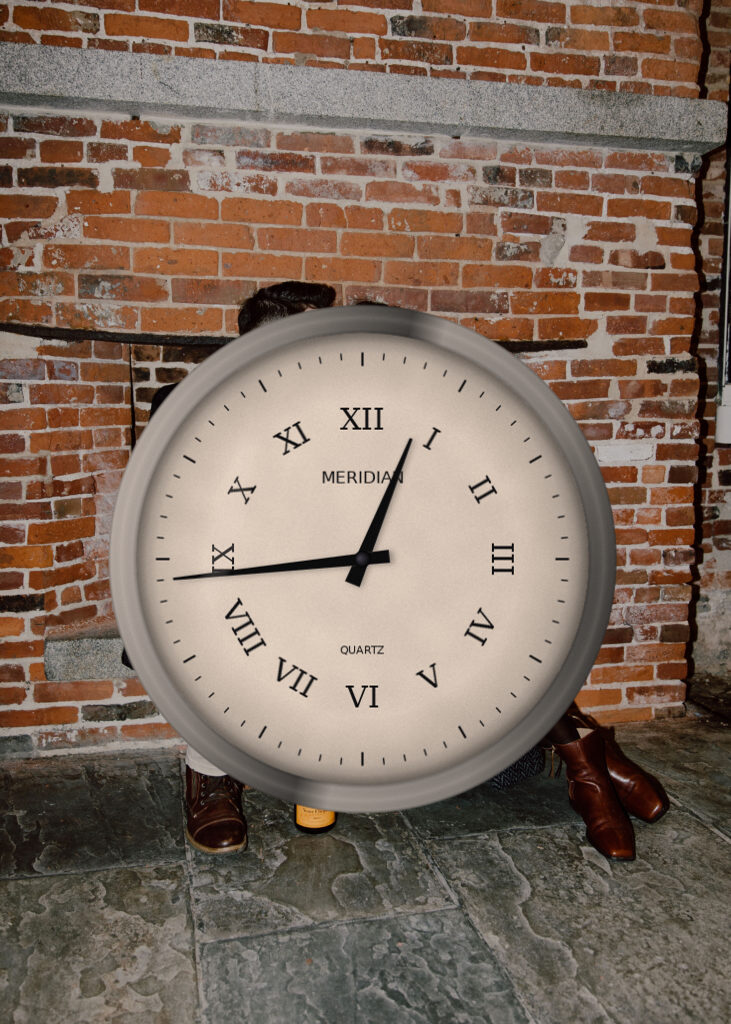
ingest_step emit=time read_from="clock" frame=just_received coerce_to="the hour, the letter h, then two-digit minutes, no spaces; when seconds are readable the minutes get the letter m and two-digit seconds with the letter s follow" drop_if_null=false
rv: 12h44
